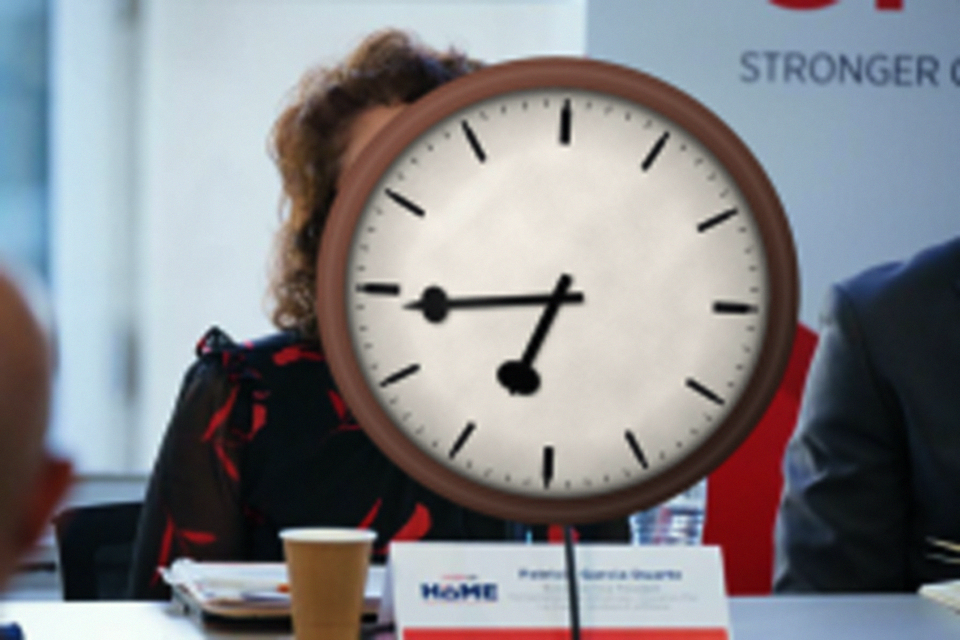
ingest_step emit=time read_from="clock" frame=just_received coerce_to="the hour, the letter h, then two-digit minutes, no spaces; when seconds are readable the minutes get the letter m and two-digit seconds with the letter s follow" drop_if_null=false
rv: 6h44
